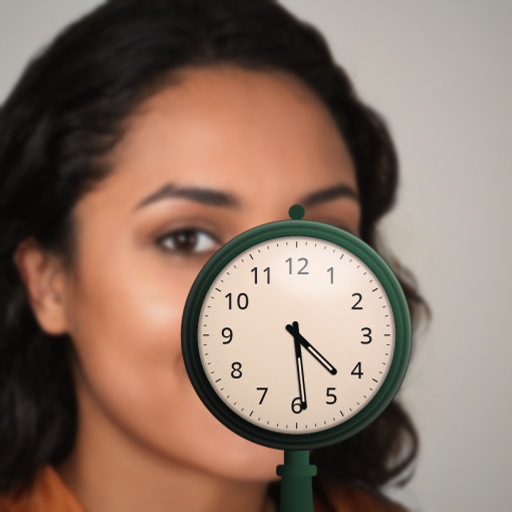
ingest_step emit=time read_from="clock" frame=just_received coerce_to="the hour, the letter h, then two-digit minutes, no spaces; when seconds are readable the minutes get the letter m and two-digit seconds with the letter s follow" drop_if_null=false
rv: 4h29
